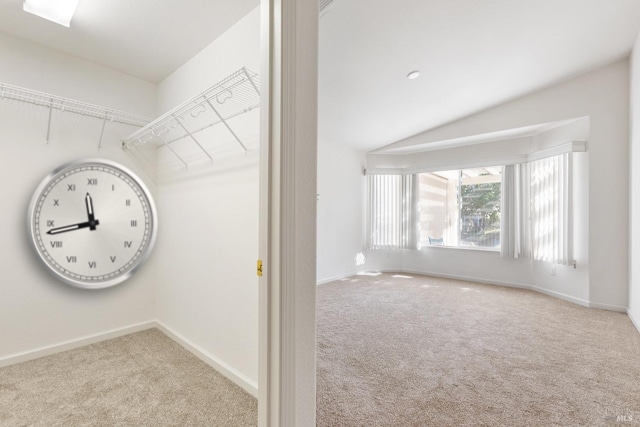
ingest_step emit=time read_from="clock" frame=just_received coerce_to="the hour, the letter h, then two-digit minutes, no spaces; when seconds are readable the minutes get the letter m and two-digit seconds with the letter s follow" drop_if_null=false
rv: 11h43
